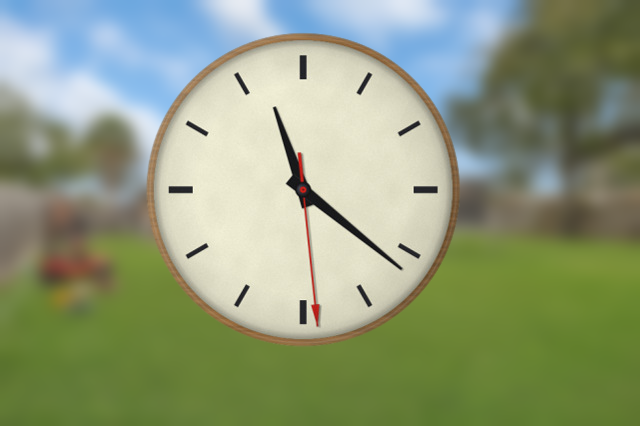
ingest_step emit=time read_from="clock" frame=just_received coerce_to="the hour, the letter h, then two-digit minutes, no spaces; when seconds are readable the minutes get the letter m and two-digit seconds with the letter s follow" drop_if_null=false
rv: 11h21m29s
